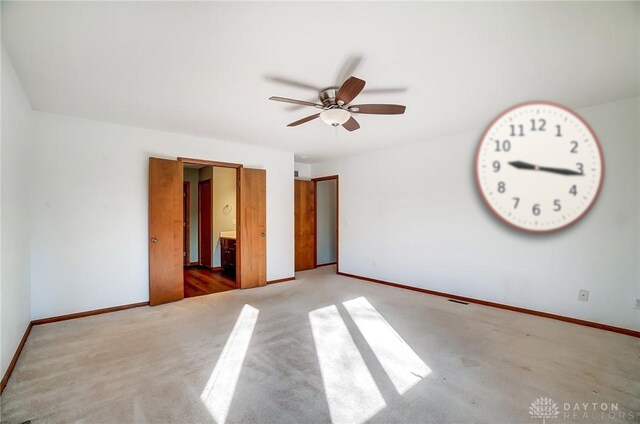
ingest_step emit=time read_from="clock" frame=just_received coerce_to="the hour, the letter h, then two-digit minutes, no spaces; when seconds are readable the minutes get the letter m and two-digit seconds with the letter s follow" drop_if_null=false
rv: 9h16
